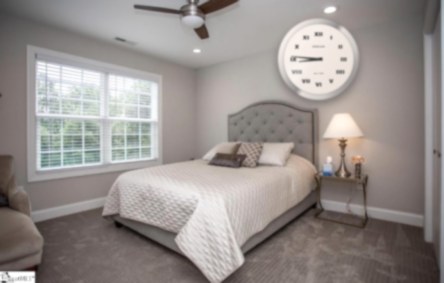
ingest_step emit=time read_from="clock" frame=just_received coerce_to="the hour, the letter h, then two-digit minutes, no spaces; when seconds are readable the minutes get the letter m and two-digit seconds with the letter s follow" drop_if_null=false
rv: 8h46
